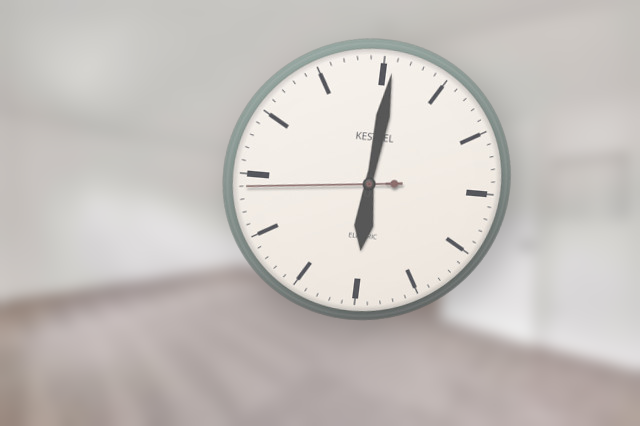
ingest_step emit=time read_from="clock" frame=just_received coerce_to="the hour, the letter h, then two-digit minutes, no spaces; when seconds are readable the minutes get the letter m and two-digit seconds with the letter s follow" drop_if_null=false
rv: 6h00m44s
